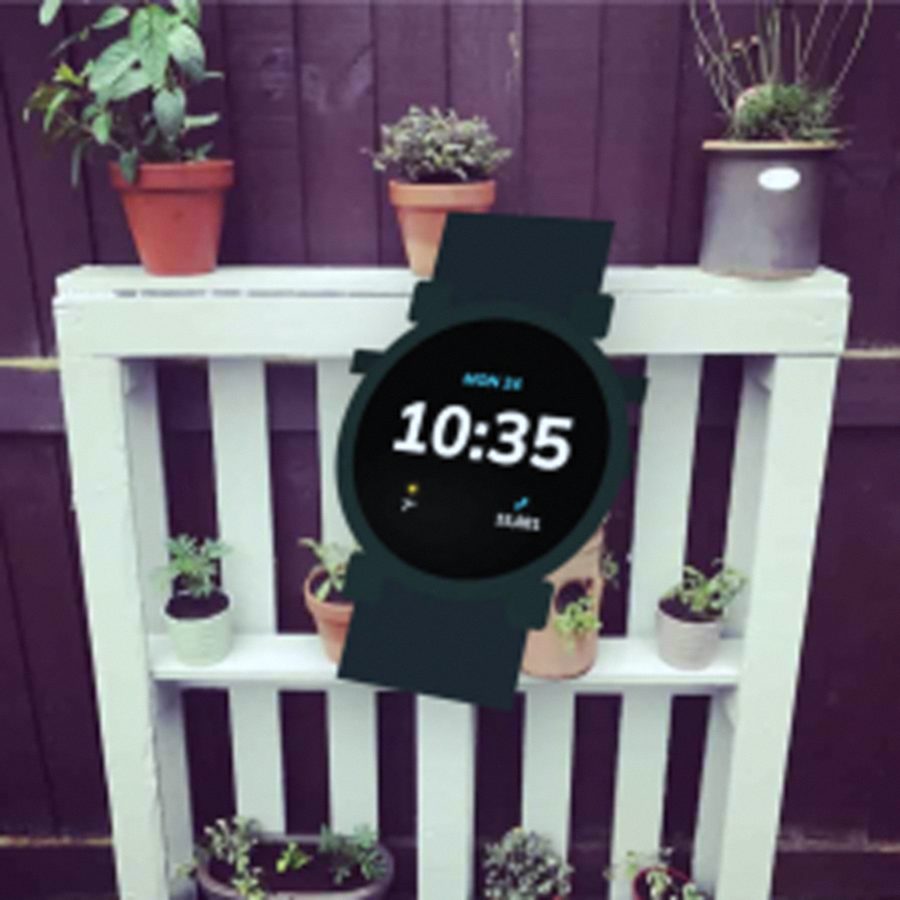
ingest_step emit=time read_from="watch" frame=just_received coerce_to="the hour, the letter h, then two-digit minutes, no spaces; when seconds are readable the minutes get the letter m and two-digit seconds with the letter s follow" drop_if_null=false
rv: 10h35
